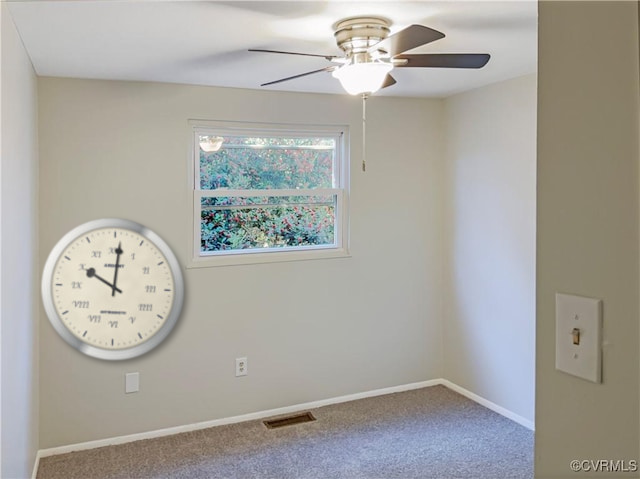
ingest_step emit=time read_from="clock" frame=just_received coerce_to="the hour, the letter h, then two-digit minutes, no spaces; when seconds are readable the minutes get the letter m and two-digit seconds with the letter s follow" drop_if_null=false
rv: 10h01
